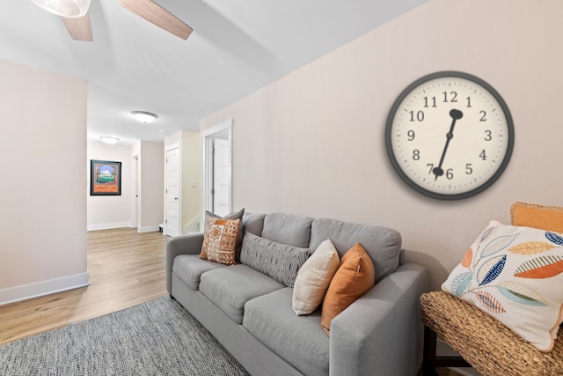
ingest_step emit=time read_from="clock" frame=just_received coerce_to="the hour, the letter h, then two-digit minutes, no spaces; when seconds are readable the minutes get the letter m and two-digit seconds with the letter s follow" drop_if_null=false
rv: 12h33
